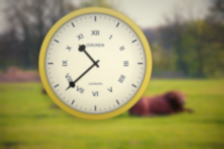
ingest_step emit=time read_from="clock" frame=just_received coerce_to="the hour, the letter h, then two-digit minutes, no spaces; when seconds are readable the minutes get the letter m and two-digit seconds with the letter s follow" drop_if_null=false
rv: 10h38
